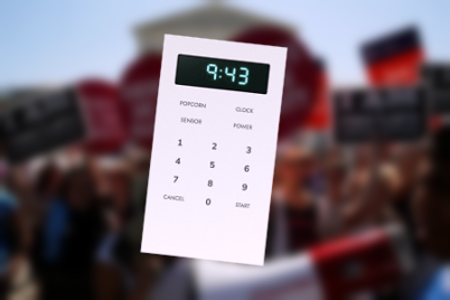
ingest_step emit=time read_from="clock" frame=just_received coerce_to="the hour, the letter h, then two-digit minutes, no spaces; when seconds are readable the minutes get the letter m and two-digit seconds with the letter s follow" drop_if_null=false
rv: 9h43
